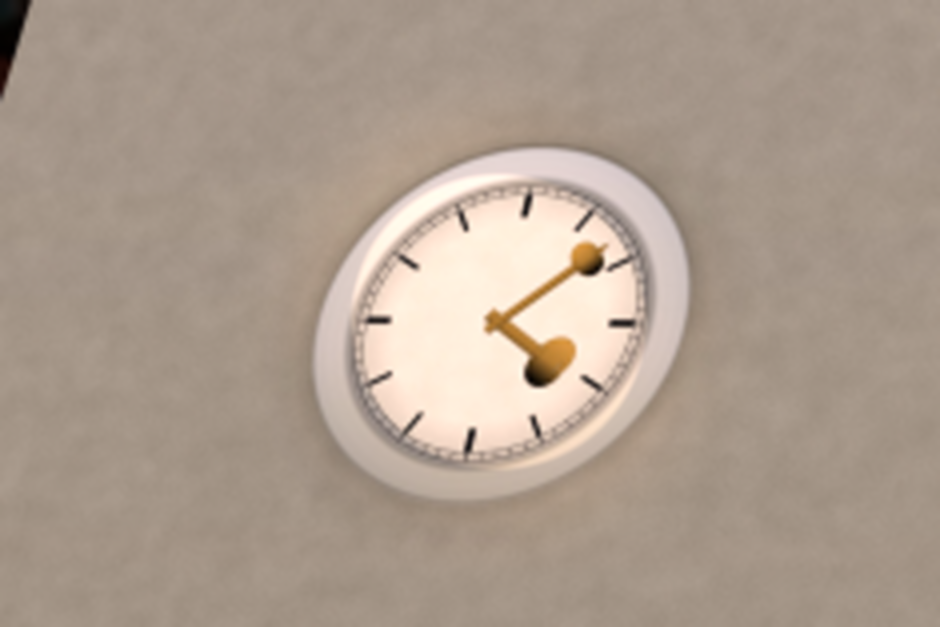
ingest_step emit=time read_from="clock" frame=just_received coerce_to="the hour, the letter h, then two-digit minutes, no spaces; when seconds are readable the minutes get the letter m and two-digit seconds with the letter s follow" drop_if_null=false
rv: 4h08
